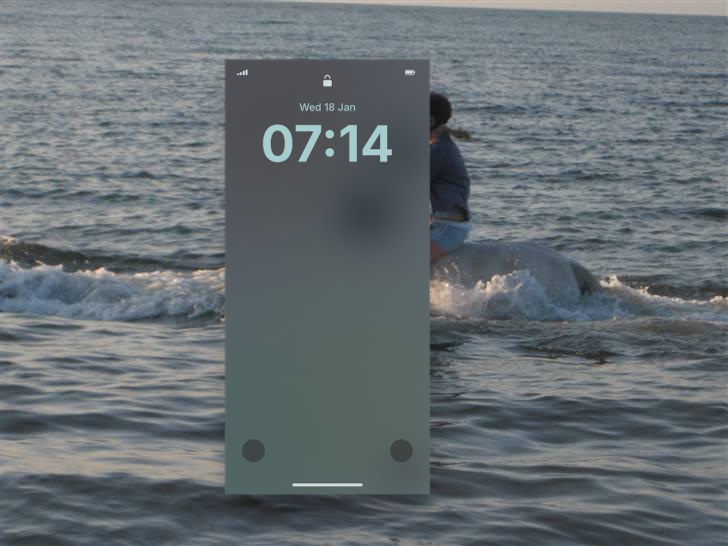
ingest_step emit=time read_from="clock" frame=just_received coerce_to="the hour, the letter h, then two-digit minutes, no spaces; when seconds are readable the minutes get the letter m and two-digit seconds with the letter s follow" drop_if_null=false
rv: 7h14
